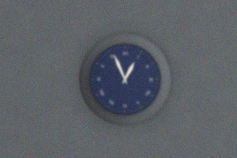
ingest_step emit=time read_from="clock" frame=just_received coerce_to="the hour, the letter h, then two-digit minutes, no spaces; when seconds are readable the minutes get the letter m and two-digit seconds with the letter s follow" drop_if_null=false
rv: 12h56
